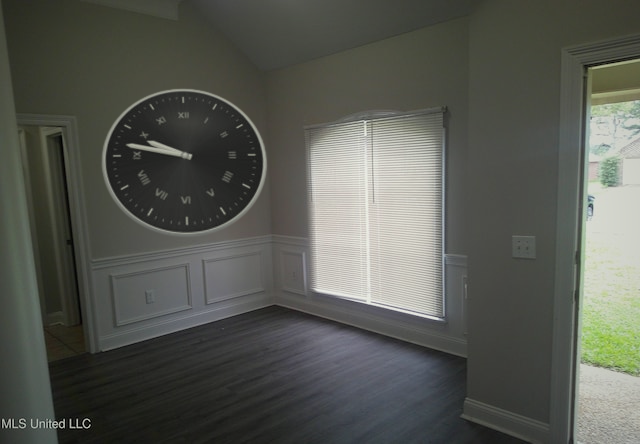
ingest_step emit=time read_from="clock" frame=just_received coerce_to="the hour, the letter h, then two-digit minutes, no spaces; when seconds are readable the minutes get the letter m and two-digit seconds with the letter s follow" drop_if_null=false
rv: 9h47
